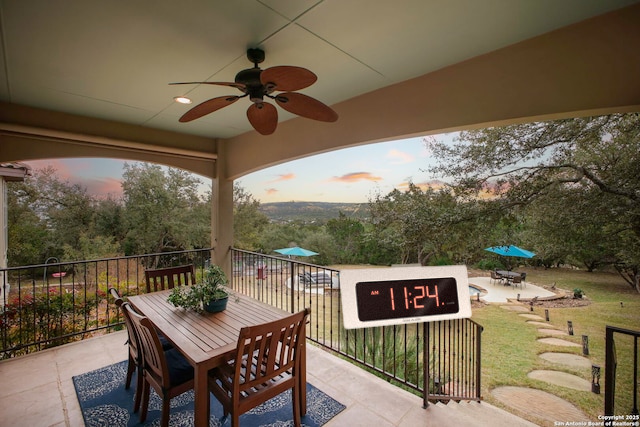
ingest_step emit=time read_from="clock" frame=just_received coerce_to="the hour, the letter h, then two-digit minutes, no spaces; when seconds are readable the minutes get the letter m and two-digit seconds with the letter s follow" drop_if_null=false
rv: 11h24
